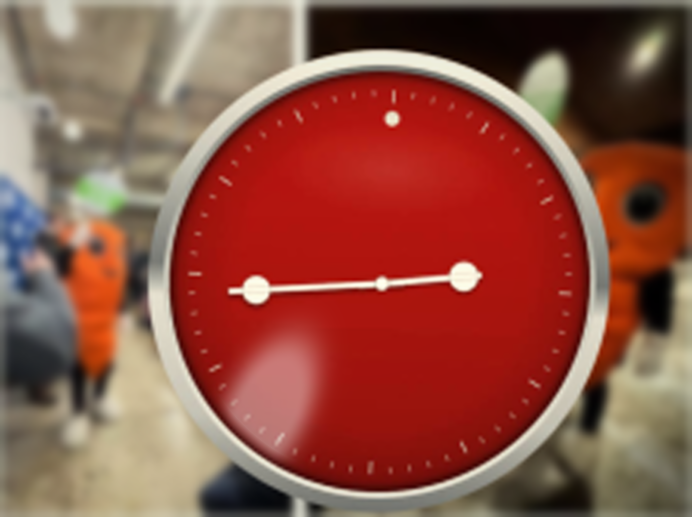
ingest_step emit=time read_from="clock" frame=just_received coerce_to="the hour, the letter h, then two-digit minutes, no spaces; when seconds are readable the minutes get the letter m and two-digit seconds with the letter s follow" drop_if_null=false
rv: 2h44
